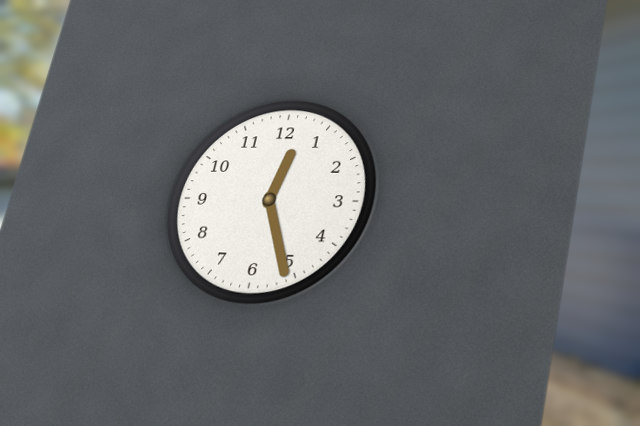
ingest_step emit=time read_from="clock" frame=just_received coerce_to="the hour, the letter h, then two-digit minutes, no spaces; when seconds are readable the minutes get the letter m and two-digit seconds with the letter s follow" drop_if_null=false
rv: 12h26
